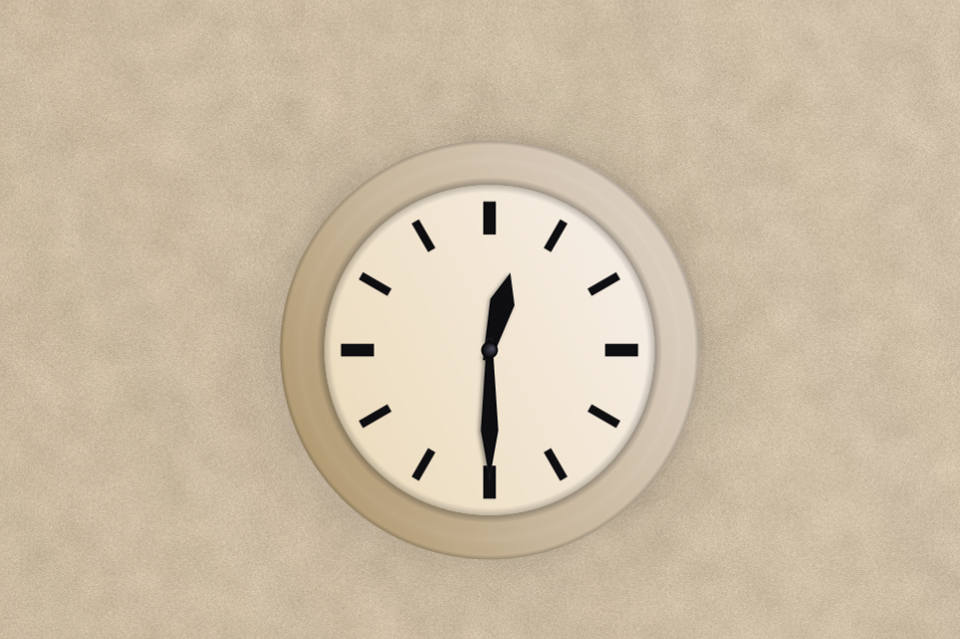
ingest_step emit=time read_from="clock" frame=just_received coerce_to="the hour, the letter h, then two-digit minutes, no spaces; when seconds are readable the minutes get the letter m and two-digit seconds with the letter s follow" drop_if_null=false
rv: 12h30
